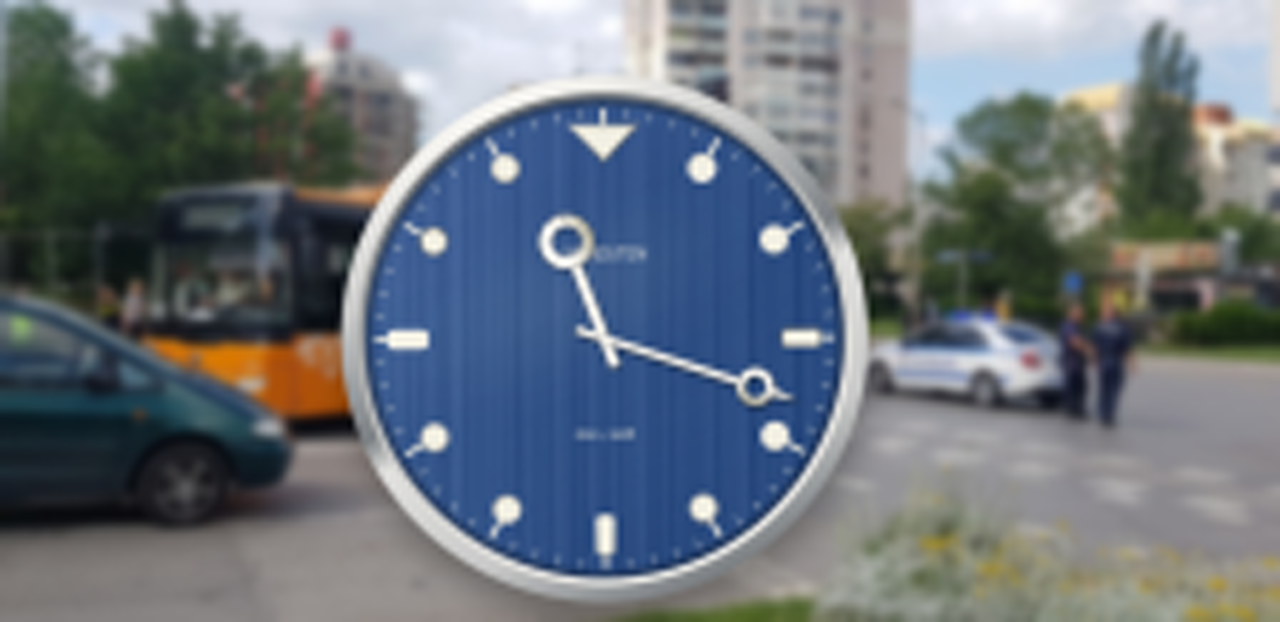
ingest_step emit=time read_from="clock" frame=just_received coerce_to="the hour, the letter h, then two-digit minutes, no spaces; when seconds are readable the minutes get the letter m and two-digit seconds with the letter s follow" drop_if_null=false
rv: 11h18
